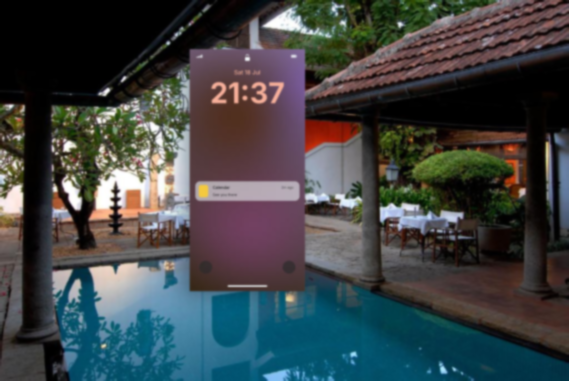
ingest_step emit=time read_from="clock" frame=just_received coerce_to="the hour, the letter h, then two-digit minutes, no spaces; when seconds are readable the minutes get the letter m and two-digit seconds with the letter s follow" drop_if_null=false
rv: 21h37
